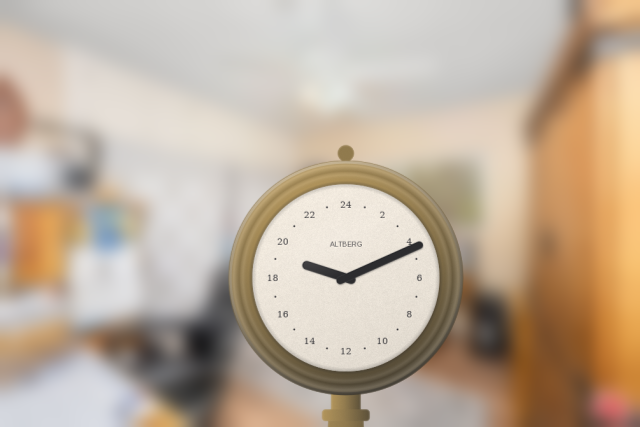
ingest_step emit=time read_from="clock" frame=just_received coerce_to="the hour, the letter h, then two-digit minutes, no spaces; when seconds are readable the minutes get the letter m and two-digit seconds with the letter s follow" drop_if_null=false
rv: 19h11
